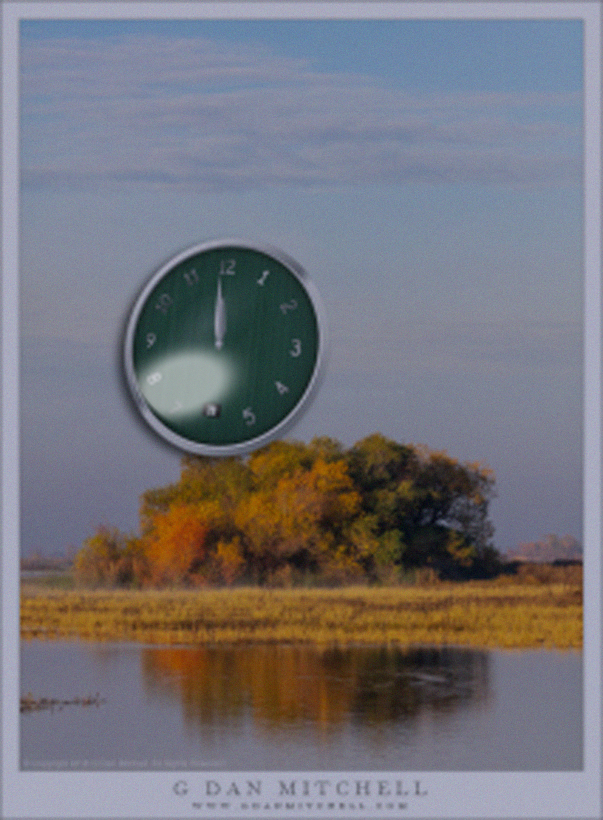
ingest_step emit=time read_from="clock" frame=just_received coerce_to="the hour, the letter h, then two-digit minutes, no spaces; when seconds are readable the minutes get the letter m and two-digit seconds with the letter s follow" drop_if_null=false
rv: 11h59
